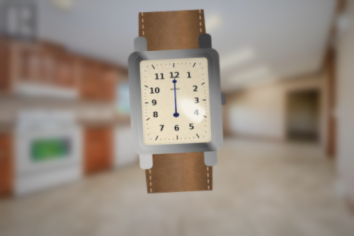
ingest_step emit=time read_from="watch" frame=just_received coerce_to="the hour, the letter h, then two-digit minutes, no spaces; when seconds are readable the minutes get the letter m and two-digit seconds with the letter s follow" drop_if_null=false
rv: 6h00
